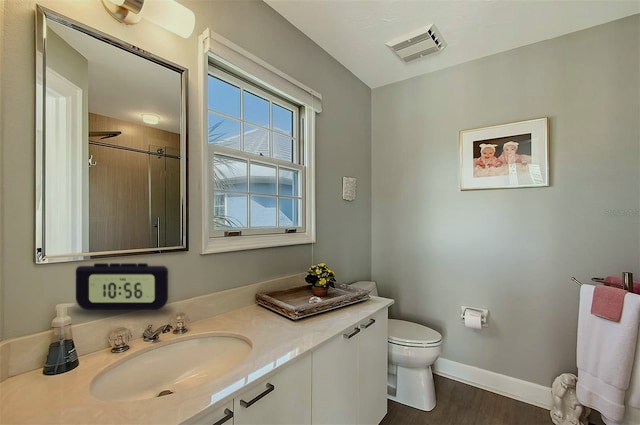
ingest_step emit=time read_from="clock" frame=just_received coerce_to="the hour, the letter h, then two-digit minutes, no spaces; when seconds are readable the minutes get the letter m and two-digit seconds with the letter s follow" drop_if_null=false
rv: 10h56
